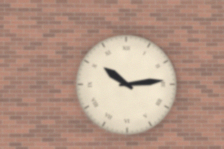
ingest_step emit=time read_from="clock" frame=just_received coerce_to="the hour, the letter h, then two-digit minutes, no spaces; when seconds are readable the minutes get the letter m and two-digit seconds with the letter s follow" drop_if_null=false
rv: 10h14
